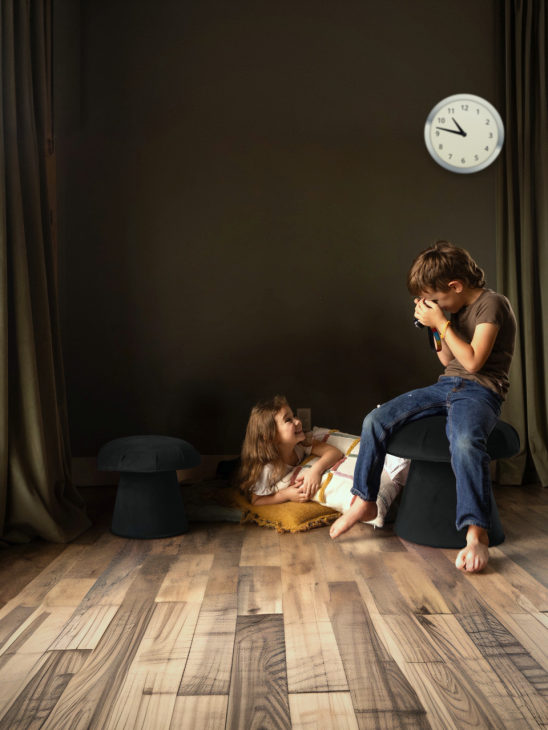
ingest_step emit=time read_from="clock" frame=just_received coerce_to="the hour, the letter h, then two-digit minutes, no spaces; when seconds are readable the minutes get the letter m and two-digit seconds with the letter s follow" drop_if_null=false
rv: 10h47
